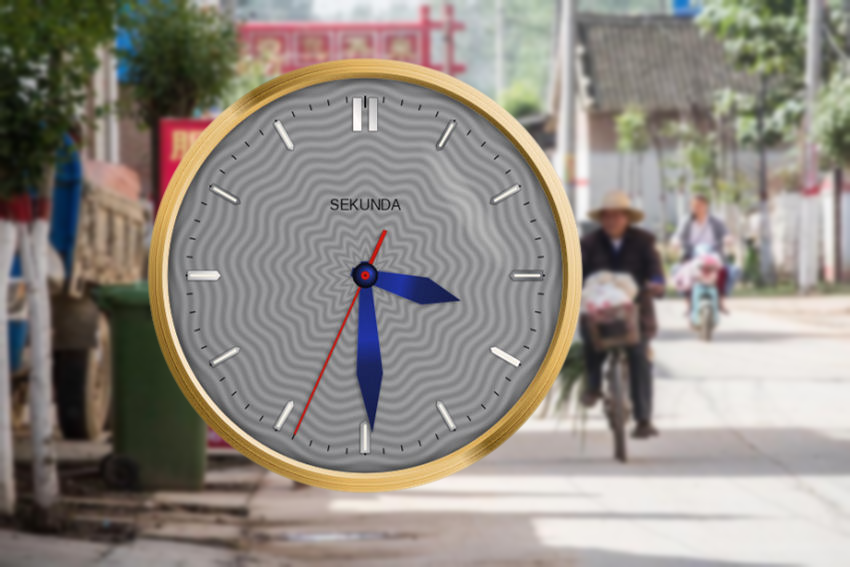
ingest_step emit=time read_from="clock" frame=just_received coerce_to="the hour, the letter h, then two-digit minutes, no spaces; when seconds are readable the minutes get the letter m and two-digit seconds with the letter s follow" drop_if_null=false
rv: 3h29m34s
